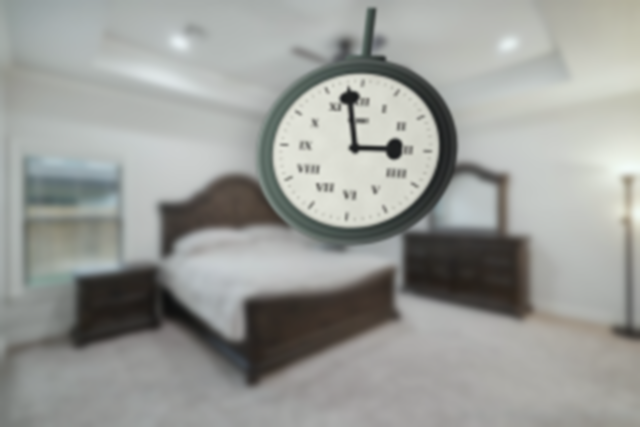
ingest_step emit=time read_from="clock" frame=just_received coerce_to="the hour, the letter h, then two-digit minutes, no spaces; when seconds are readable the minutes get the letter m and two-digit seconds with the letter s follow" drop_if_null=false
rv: 2h58
